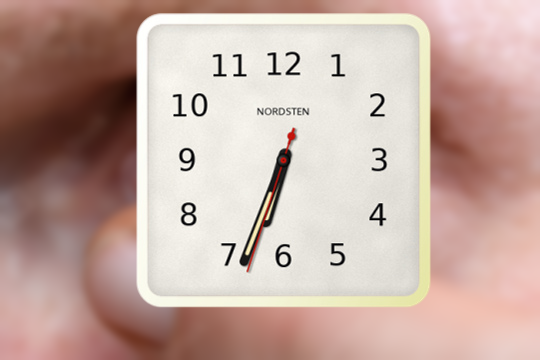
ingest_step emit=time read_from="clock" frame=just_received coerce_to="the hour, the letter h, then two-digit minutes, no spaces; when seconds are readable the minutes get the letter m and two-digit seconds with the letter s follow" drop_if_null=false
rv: 6h33m33s
